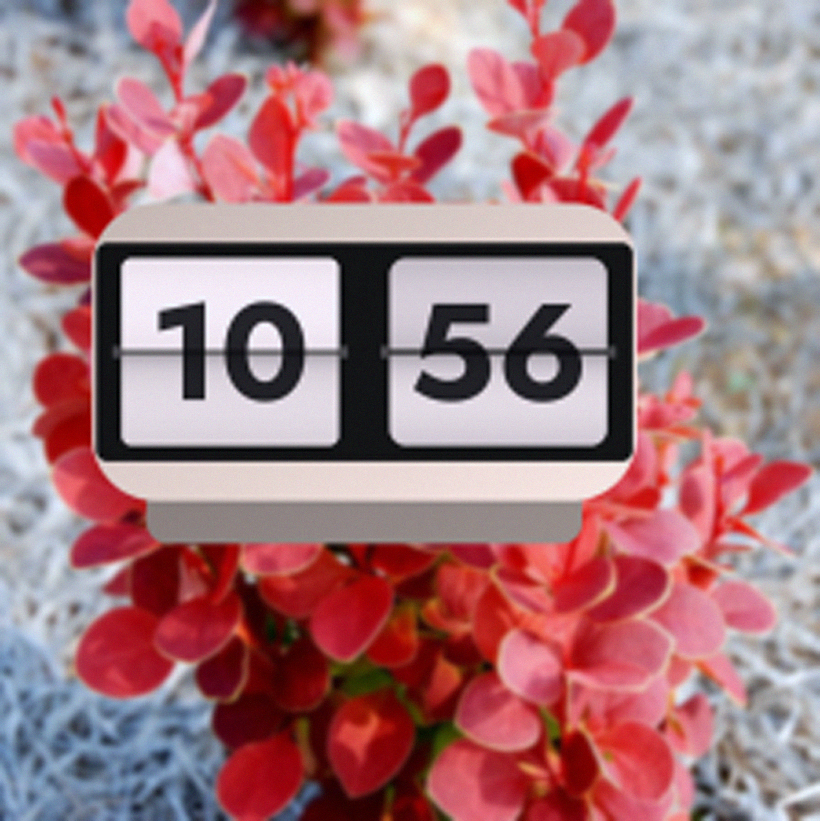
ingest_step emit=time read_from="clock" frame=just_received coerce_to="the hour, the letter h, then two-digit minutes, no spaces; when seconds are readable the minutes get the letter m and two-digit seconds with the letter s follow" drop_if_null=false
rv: 10h56
